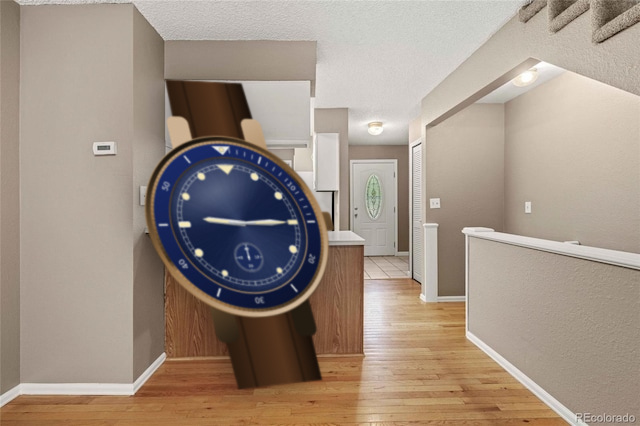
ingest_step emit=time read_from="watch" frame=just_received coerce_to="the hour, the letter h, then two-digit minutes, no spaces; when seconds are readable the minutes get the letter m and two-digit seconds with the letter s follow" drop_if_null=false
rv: 9h15
